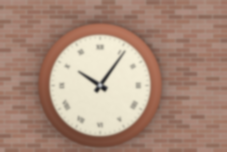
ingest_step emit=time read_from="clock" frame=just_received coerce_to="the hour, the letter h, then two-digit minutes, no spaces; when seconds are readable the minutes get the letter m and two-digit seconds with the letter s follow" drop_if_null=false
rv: 10h06
